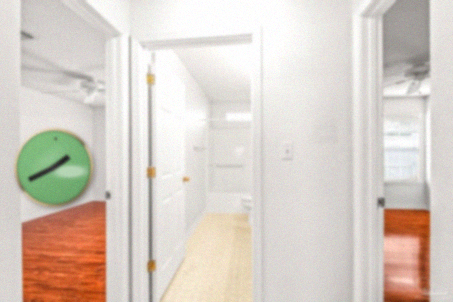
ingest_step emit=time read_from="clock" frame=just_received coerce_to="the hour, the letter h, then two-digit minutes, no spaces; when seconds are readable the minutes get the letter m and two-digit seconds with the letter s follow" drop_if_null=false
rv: 1h40
